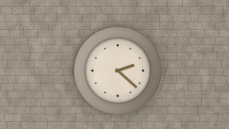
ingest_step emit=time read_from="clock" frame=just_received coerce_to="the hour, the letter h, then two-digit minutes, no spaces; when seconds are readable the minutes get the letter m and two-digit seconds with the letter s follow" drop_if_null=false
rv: 2h22
